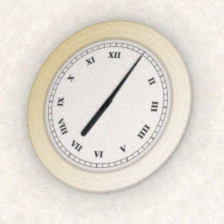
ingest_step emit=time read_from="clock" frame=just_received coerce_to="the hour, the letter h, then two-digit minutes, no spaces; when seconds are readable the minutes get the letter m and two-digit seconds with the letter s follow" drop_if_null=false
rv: 7h05
